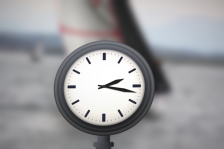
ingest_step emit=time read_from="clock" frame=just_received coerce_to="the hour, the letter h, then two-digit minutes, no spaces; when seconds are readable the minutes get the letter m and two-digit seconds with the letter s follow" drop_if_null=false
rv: 2h17
